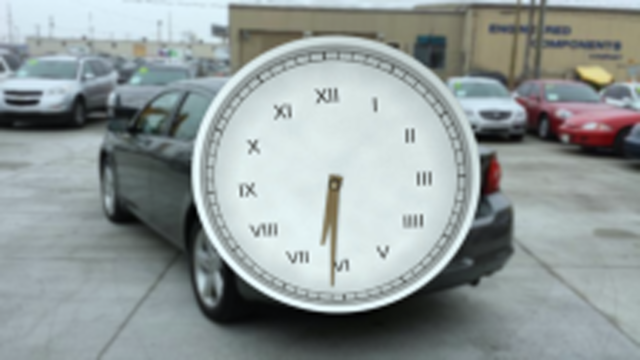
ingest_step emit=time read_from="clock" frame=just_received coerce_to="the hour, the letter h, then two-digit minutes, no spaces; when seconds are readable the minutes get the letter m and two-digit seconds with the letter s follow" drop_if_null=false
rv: 6h31
